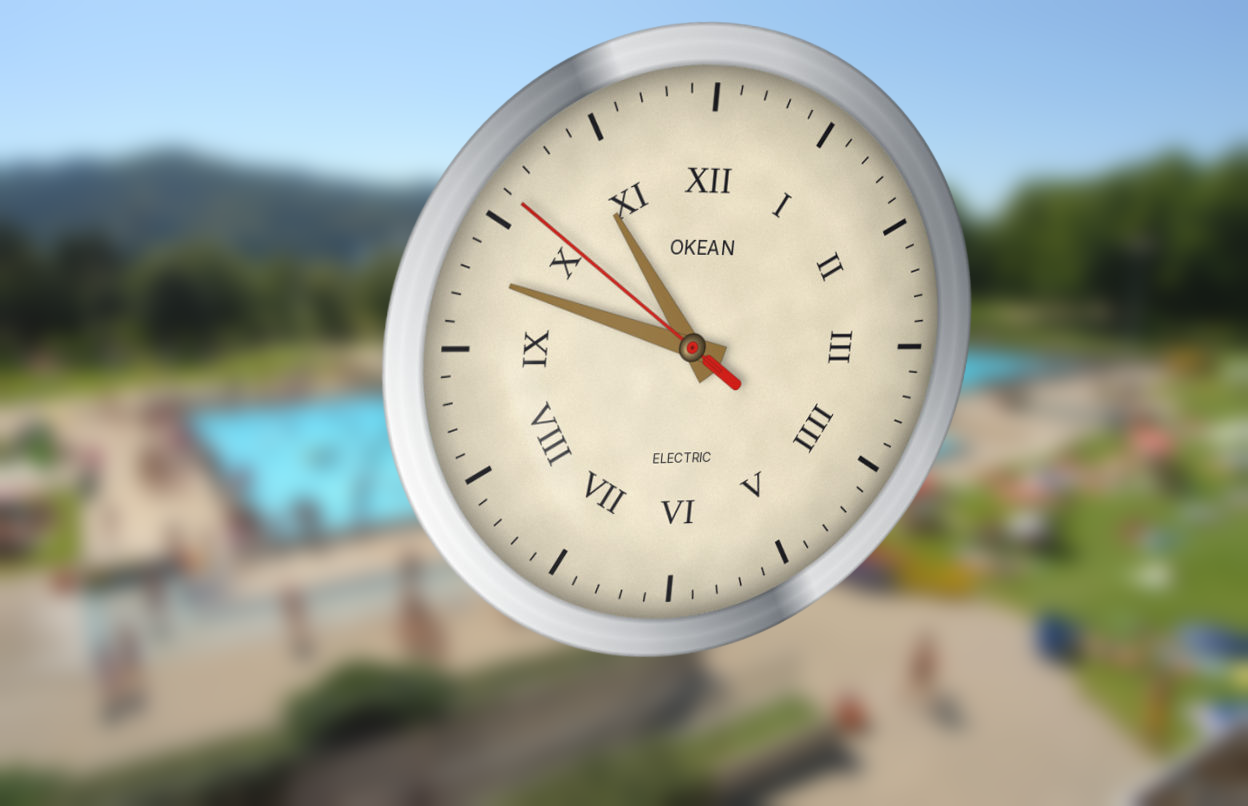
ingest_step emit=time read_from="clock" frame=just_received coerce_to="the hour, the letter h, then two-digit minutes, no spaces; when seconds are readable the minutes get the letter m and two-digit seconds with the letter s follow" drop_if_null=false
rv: 10h47m51s
